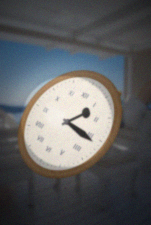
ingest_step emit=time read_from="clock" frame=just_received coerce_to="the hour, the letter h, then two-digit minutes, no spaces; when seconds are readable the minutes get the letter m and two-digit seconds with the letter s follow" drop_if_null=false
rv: 1h16
